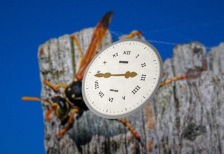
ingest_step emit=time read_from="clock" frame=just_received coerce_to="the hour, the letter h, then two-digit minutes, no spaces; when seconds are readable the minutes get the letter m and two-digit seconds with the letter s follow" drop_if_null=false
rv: 2h44
